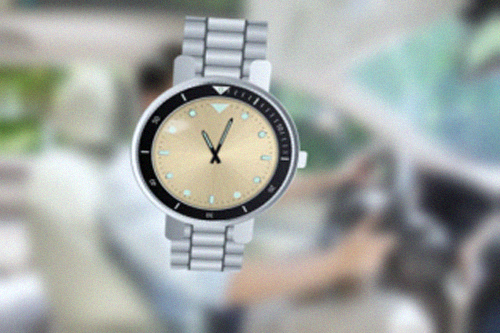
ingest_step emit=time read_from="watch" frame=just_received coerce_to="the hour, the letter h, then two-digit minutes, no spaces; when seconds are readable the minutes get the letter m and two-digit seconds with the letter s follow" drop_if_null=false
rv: 11h03
